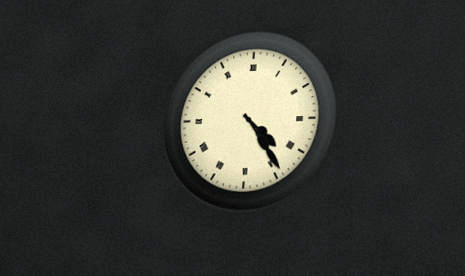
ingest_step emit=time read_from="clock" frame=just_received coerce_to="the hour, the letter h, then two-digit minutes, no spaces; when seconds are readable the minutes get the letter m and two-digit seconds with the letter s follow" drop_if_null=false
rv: 4h24
